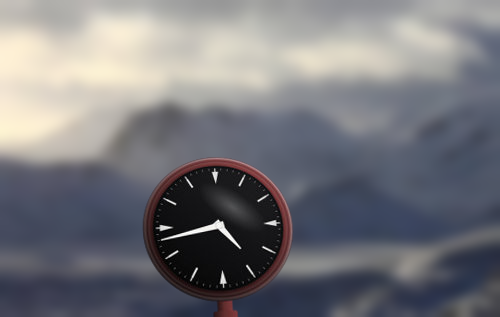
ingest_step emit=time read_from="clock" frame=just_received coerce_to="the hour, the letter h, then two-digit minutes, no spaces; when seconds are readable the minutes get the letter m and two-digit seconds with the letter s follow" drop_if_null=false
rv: 4h43
